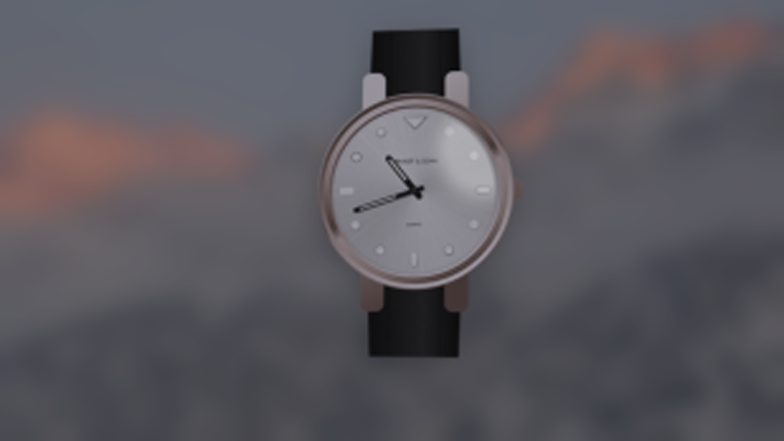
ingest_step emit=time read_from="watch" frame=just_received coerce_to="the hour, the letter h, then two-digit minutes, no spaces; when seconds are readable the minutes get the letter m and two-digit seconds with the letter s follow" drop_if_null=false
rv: 10h42
